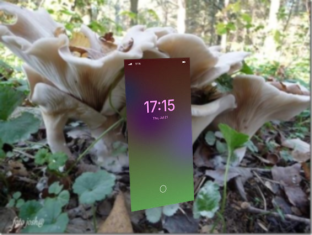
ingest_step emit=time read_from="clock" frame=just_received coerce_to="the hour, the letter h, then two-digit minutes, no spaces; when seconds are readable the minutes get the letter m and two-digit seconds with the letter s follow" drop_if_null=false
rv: 17h15
